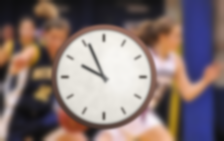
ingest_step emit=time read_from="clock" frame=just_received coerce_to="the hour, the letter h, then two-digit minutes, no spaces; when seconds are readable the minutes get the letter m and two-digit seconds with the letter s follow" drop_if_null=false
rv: 9h56
